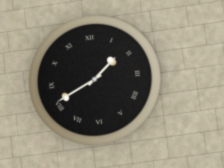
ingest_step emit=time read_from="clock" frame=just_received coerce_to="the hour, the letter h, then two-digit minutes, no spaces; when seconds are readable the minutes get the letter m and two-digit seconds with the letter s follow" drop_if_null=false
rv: 1h41
